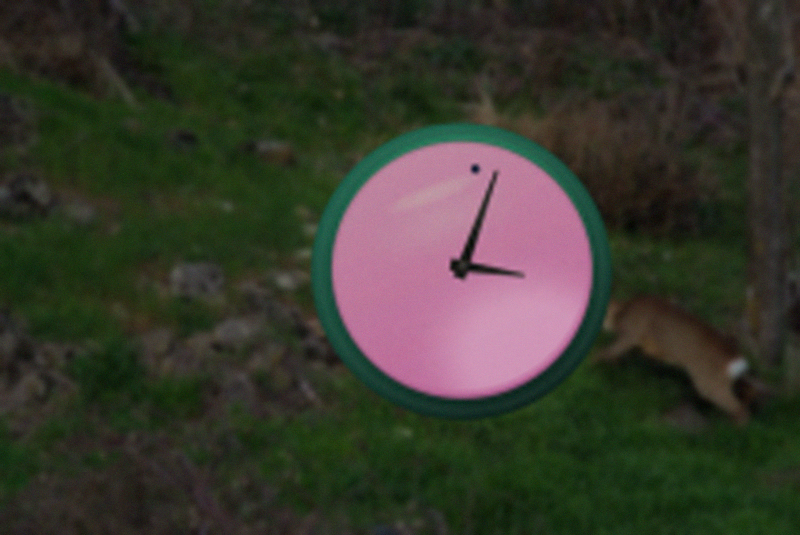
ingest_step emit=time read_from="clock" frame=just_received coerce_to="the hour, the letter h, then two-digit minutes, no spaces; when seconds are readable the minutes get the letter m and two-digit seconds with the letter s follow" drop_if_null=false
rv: 3h02
